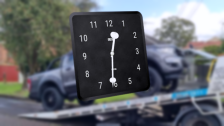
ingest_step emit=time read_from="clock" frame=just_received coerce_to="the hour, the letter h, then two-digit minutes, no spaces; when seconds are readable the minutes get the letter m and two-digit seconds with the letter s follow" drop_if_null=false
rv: 12h31
